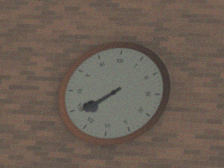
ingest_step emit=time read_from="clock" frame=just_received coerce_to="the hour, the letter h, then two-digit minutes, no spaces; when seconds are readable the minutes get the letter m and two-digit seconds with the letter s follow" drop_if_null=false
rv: 7h39
